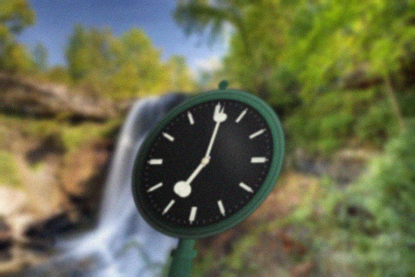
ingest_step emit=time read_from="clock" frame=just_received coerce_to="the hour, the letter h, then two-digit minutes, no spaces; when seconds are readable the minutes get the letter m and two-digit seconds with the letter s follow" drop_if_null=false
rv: 7h01
